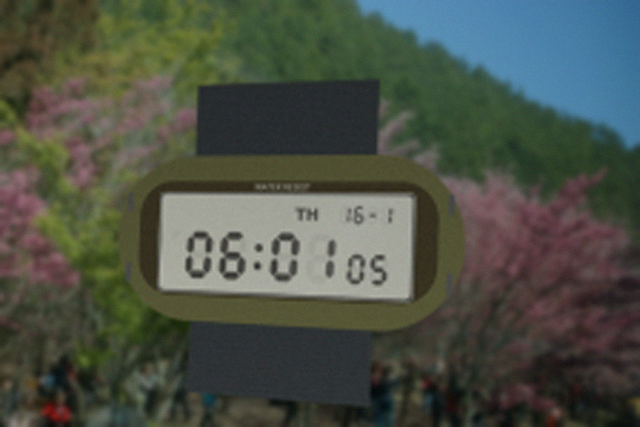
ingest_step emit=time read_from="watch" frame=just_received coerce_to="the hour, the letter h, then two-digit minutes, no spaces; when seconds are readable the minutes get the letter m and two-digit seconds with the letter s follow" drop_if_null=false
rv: 6h01m05s
